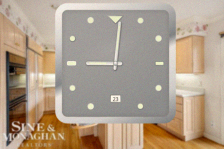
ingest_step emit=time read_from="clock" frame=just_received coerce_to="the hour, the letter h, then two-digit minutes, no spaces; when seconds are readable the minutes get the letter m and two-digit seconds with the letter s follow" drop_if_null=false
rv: 9h01
